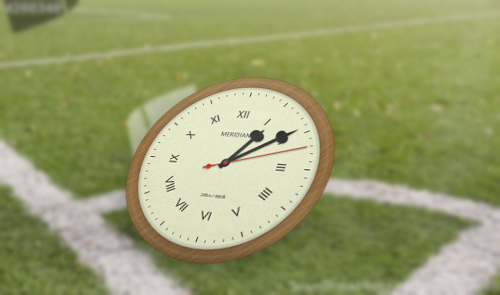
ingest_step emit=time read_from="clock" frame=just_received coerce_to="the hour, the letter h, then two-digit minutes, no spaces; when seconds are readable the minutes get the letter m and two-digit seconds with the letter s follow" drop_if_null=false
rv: 1h09m12s
